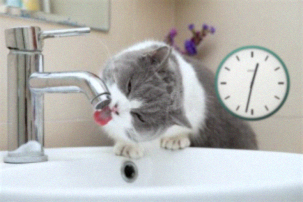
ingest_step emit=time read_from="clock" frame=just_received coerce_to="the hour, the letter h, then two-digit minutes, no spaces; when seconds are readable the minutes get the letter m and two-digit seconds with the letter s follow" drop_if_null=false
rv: 12h32
